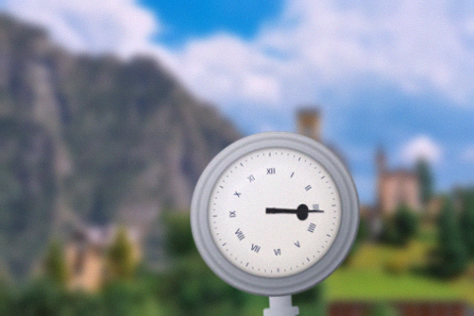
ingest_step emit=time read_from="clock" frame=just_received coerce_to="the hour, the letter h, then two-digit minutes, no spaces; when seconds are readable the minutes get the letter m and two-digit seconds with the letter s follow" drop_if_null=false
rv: 3h16
